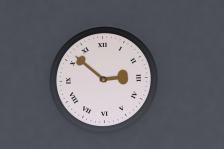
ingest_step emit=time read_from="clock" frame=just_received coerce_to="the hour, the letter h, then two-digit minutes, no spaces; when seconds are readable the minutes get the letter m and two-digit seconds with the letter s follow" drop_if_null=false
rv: 2h52
